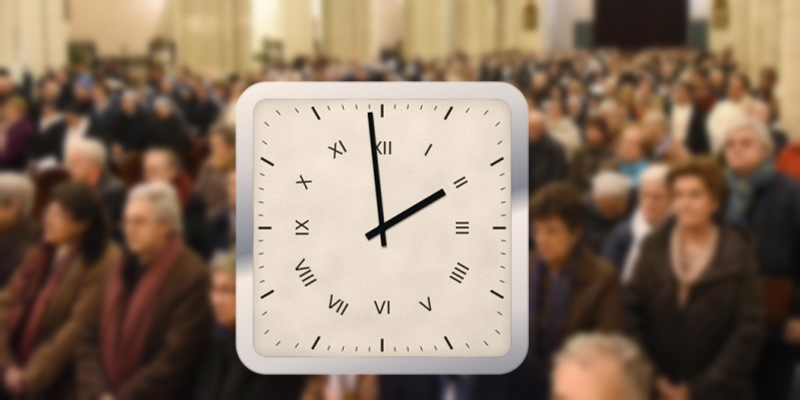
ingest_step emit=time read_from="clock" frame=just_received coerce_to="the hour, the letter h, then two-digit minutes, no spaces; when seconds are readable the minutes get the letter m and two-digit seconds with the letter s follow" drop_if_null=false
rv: 1h59
